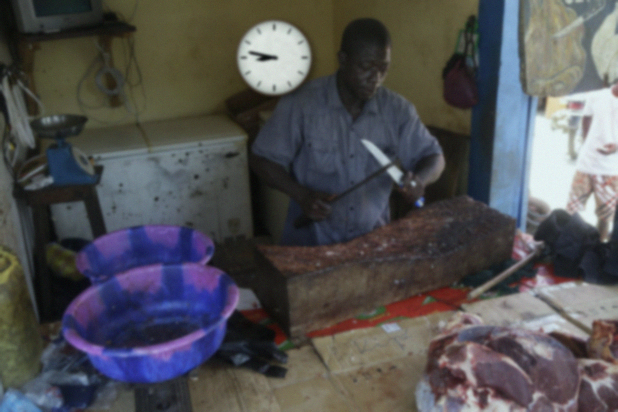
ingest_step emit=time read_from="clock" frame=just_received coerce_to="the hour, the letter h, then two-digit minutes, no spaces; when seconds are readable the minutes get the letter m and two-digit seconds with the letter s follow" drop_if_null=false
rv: 8h47
